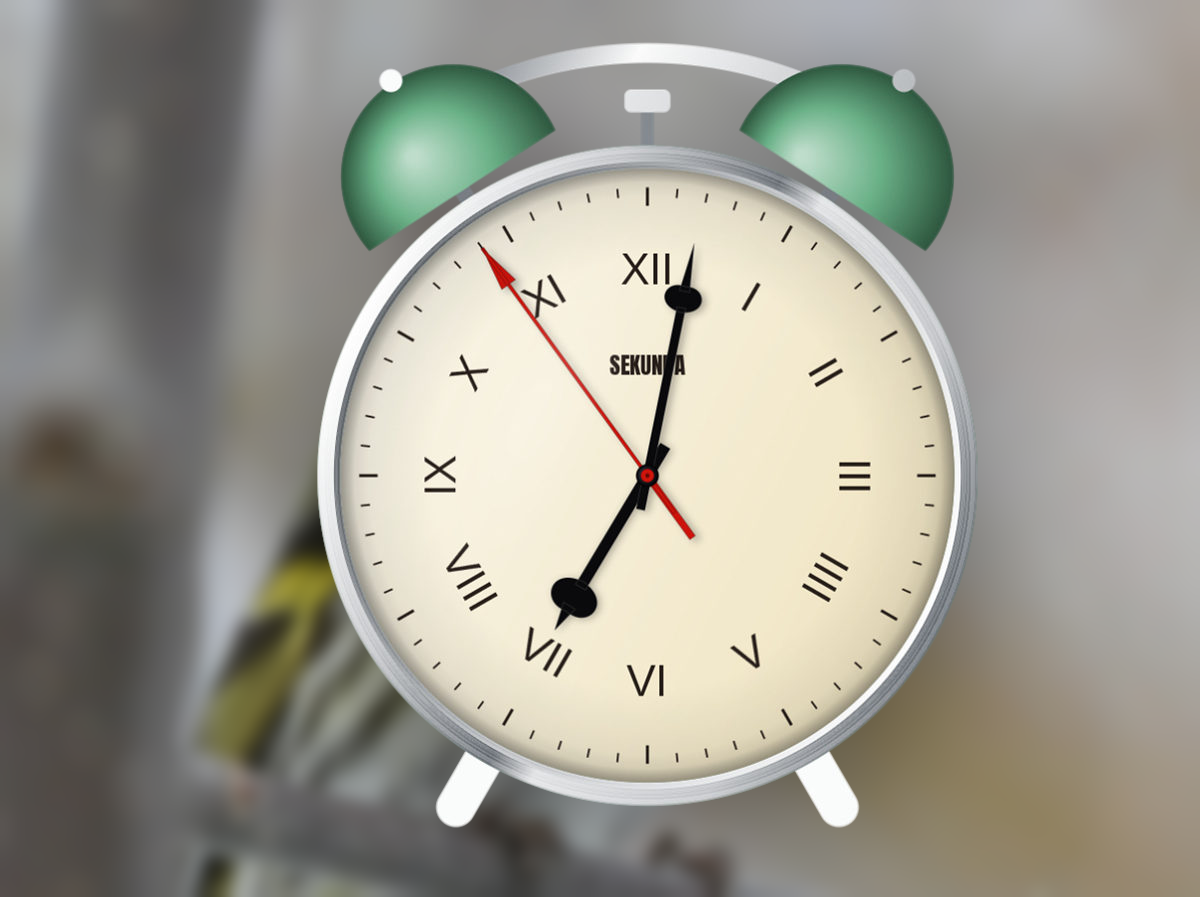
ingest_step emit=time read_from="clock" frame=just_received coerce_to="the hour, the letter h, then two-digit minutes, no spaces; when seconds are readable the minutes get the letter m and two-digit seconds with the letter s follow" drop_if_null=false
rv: 7h01m54s
